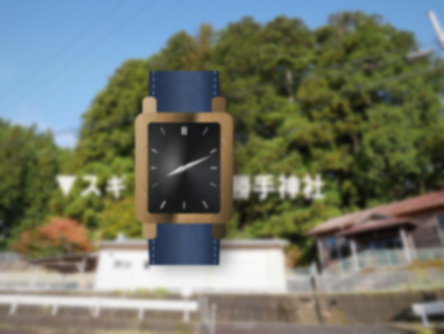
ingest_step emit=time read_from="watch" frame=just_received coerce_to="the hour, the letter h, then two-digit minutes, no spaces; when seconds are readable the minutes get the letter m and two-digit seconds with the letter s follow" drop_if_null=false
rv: 8h11
